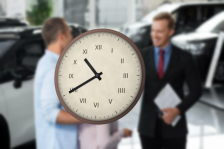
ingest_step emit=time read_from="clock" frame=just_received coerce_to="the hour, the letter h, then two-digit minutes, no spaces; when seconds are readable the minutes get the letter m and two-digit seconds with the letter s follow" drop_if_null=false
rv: 10h40
